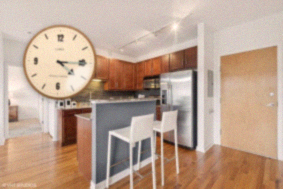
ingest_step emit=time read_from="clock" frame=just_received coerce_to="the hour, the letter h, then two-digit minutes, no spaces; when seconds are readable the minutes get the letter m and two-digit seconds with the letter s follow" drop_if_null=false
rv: 4h15
